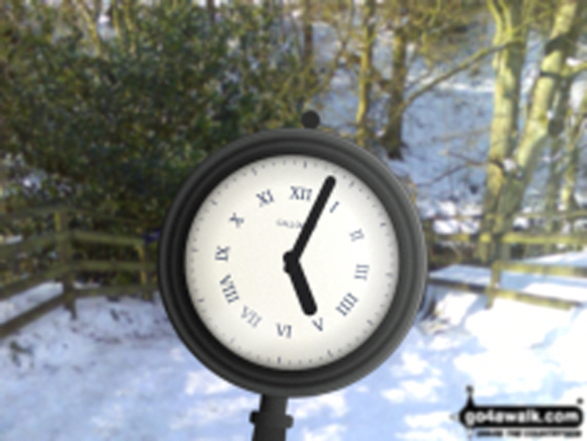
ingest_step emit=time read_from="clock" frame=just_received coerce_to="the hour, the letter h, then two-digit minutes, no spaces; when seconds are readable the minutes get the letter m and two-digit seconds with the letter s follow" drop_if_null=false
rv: 5h03
